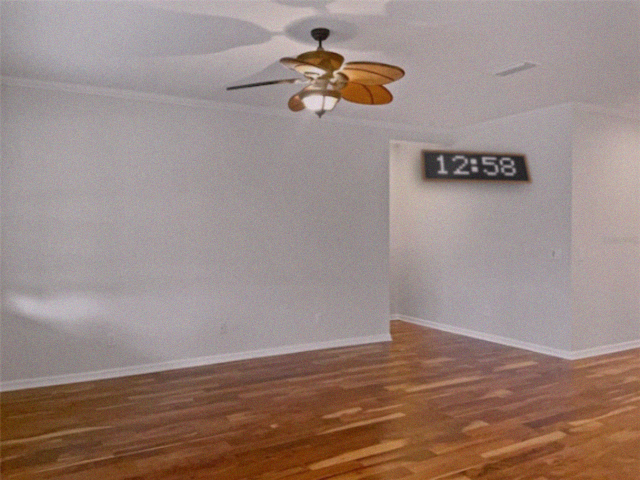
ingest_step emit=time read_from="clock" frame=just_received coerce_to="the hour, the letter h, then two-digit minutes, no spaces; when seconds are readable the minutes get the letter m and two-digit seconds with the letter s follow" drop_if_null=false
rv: 12h58
